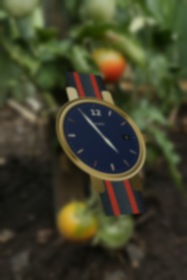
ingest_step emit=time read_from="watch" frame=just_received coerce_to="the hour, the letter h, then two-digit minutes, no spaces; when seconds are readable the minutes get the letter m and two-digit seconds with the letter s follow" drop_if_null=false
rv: 4h55
